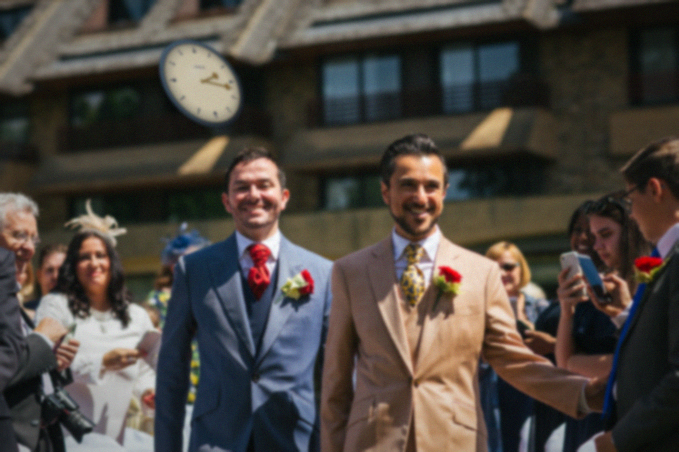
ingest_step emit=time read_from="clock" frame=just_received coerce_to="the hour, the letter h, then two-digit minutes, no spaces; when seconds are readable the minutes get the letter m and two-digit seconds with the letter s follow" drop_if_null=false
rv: 2h17
